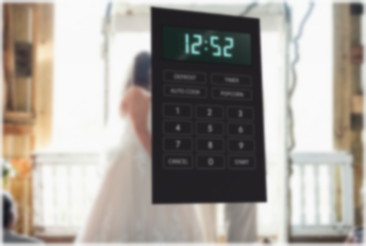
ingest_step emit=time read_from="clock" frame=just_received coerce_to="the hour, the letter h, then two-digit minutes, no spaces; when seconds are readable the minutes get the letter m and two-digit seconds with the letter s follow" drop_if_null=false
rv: 12h52
